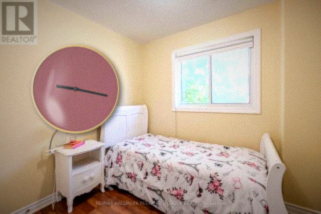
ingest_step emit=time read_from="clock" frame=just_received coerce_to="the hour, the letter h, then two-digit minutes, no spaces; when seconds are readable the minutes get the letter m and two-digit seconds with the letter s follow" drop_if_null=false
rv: 9h17
